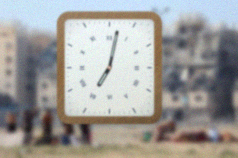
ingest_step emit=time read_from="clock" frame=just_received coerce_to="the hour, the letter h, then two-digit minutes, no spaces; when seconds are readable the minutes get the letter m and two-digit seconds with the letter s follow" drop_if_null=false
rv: 7h02
